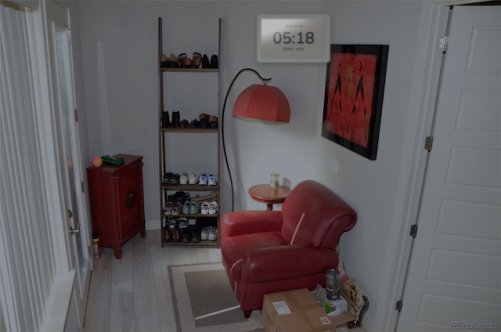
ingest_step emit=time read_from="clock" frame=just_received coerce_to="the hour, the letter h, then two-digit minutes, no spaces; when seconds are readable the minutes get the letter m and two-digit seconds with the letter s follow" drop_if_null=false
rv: 5h18
